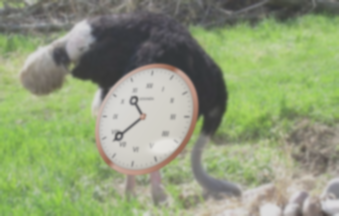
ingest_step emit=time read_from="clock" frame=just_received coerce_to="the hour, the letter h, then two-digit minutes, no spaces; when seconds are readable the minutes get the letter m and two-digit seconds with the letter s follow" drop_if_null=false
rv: 10h38
